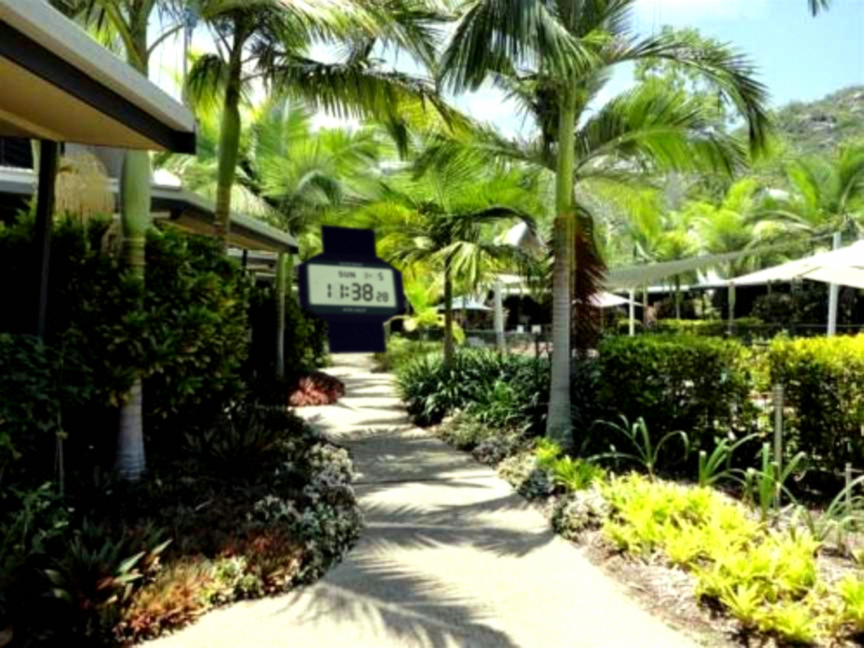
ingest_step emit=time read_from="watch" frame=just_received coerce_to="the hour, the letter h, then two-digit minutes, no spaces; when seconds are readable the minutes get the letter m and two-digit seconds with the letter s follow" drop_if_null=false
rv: 11h38
